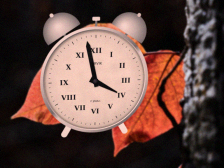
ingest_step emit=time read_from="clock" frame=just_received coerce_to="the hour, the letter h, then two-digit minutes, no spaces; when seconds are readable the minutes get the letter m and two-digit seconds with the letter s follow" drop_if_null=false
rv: 3h58
